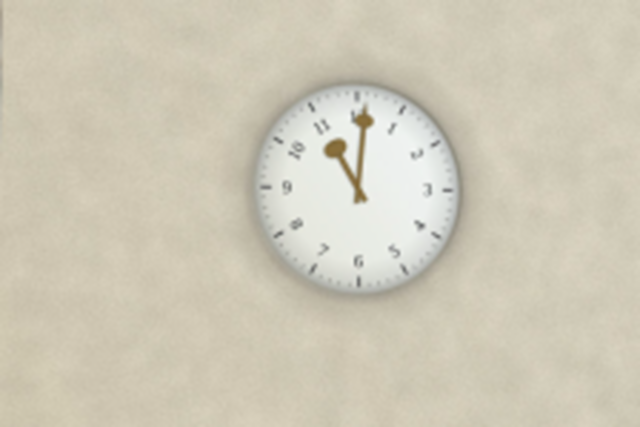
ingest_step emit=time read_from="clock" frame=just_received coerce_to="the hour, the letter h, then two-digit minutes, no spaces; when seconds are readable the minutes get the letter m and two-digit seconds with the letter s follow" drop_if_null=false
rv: 11h01
